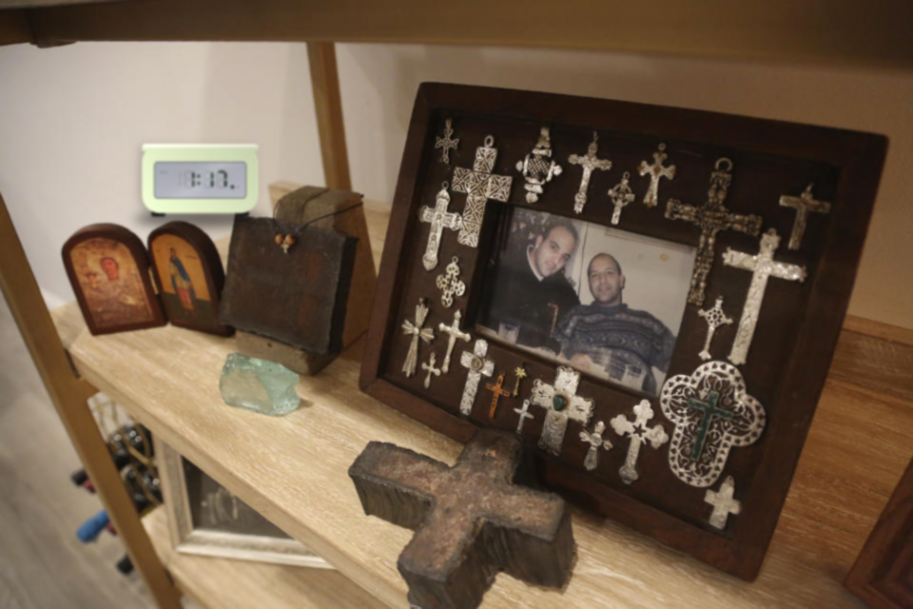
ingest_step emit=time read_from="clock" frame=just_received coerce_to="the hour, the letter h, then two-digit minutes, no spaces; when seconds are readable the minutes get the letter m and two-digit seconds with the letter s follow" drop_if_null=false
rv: 1h17
